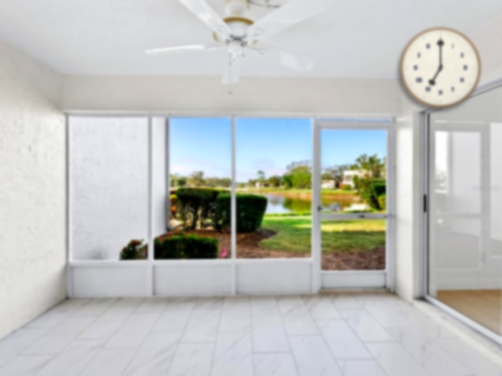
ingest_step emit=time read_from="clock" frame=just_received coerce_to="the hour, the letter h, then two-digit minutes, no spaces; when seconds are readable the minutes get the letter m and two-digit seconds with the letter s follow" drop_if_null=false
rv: 7h00
